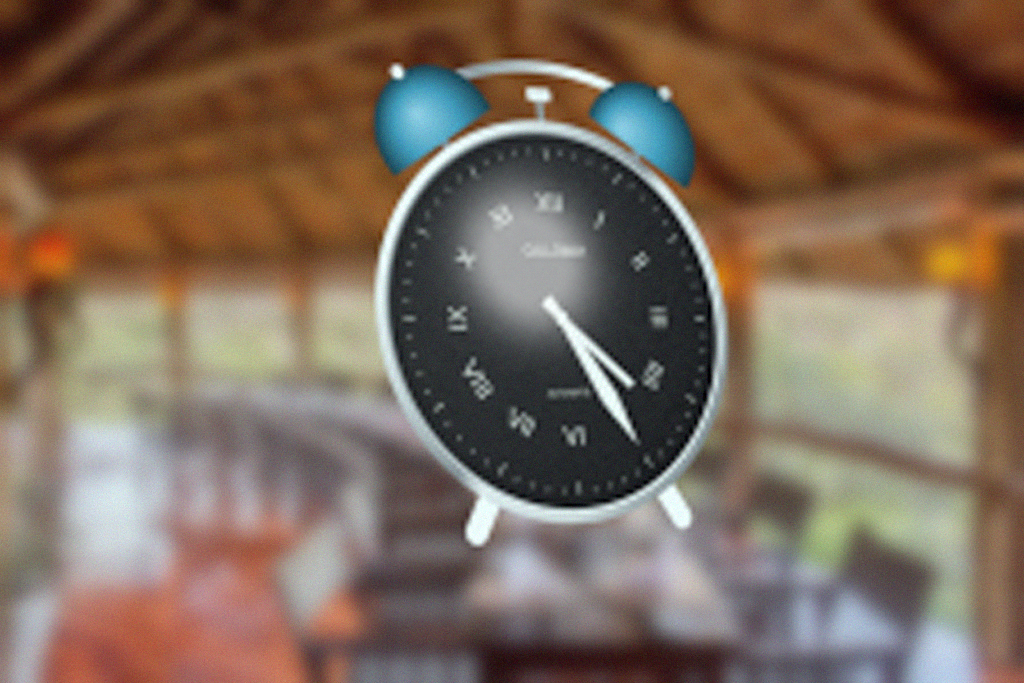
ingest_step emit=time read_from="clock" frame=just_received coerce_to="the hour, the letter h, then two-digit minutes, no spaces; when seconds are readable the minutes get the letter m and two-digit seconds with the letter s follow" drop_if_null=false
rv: 4h25
